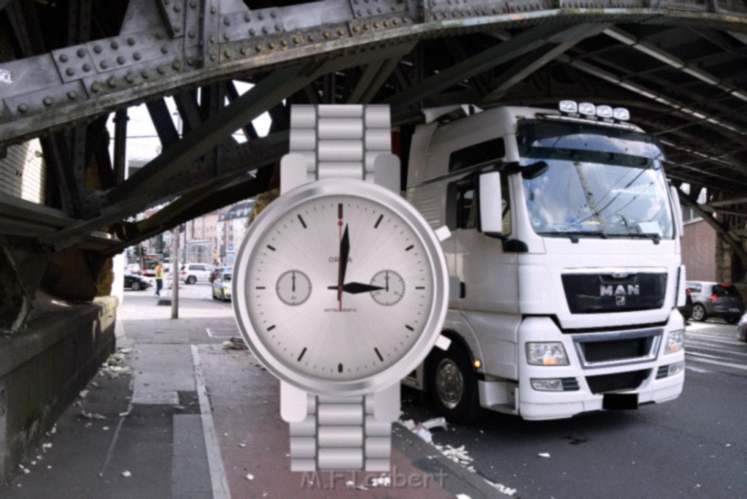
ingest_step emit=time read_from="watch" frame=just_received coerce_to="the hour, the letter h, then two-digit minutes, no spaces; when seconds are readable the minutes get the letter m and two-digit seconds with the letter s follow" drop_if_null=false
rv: 3h01
